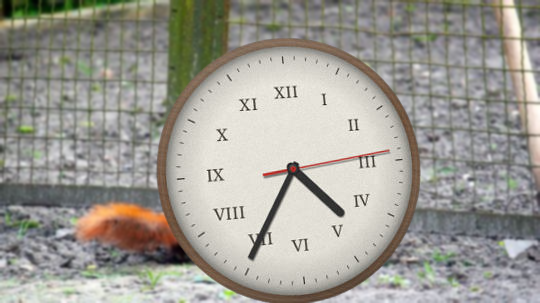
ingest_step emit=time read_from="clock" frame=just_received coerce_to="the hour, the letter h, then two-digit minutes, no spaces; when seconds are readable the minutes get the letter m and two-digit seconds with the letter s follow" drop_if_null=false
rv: 4h35m14s
